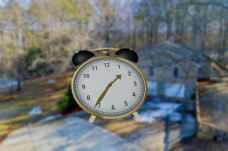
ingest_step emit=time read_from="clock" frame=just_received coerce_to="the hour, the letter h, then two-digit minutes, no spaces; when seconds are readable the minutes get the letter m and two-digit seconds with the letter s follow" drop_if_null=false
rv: 1h36
